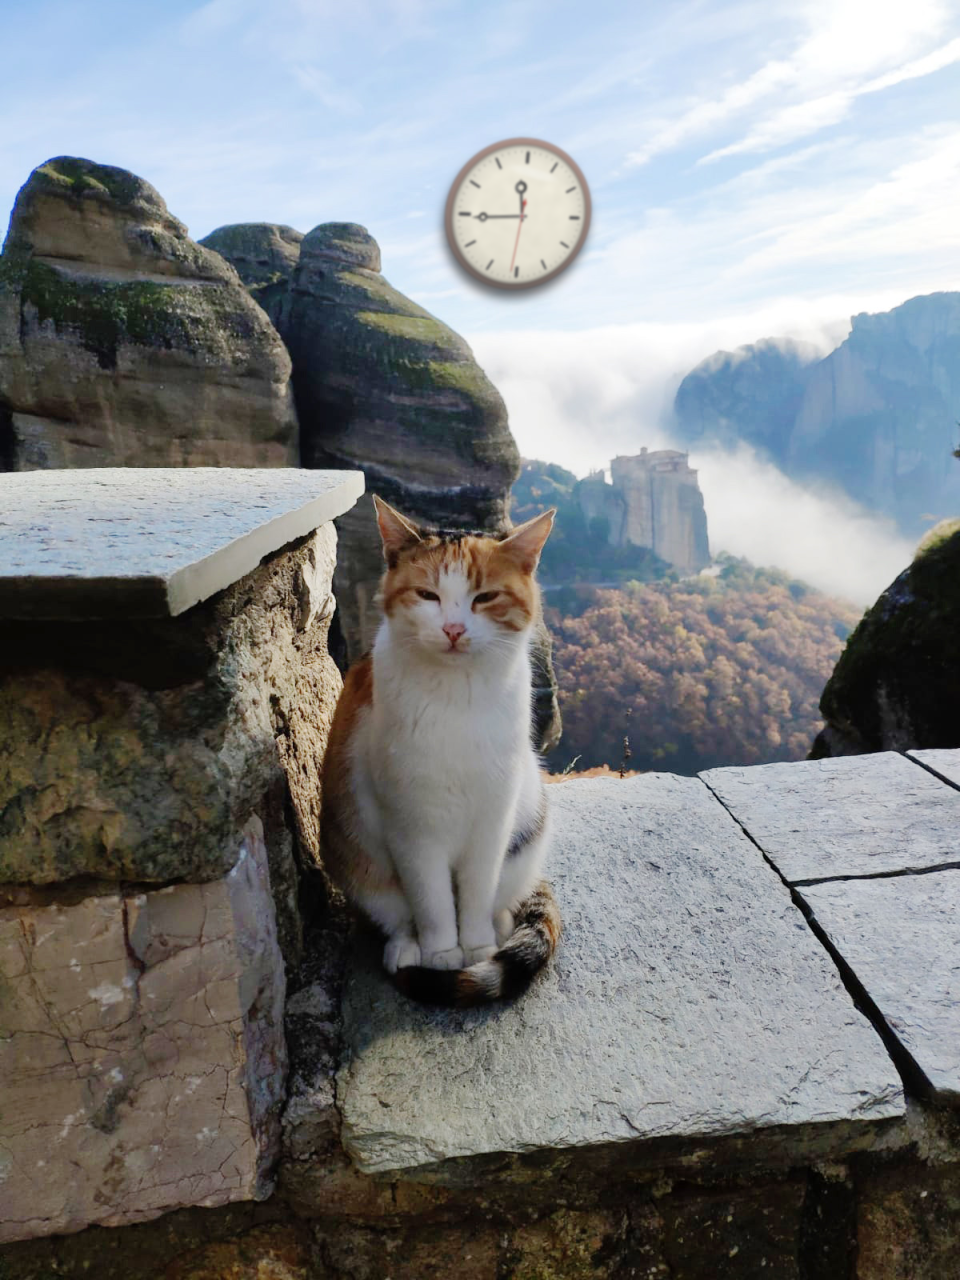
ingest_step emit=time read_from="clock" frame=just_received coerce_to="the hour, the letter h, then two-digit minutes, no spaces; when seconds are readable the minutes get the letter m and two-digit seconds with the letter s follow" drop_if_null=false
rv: 11h44m31s
